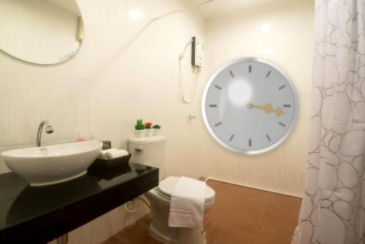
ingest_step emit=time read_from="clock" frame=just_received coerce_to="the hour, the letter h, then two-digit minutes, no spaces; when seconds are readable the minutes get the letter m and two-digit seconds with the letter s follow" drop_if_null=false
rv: 3h17
